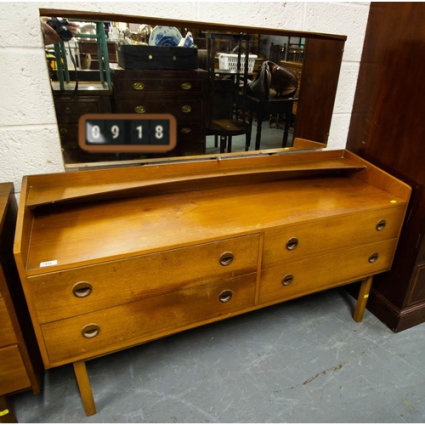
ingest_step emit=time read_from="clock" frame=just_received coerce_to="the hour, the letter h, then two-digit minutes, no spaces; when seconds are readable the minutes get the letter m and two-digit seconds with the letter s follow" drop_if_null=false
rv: 9h18
